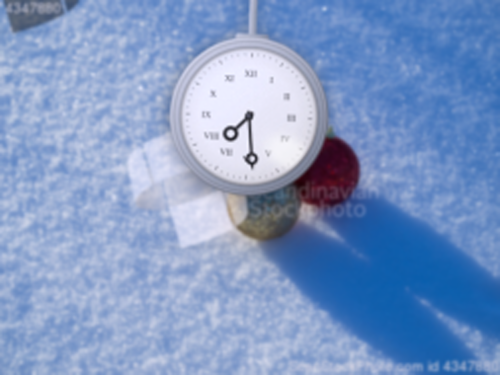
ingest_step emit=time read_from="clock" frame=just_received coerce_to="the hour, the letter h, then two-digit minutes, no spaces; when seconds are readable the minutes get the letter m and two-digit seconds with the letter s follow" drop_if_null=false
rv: 7h29
